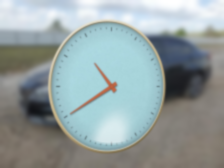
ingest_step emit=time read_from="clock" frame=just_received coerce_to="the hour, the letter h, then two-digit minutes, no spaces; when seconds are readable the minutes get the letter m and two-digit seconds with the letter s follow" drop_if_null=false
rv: 10h40
